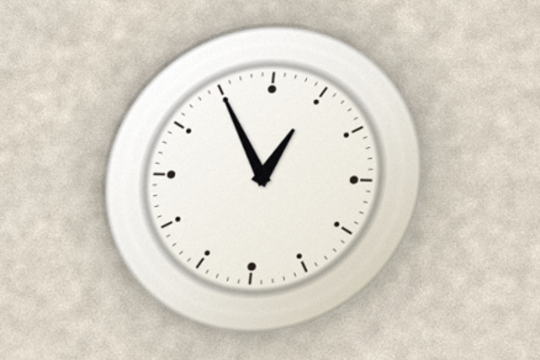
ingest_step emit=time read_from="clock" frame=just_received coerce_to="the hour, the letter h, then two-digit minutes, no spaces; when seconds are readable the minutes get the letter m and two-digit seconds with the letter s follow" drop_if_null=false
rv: 12h55
